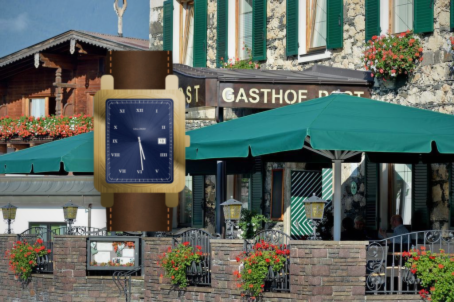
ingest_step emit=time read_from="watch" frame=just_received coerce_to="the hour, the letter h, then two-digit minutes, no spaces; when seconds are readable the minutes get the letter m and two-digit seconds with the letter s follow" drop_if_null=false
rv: 5h29
